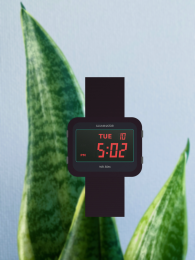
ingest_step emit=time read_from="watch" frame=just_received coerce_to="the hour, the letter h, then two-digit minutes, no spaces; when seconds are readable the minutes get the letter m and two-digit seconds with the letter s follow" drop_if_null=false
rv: 5h02
